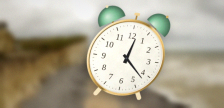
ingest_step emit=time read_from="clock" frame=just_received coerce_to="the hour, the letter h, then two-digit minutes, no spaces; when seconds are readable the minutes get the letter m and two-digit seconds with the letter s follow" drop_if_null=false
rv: 12h22
